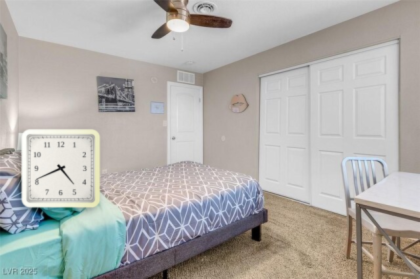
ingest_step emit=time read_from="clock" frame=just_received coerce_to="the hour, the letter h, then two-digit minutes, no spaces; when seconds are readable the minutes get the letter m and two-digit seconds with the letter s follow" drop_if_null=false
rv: 4h41
